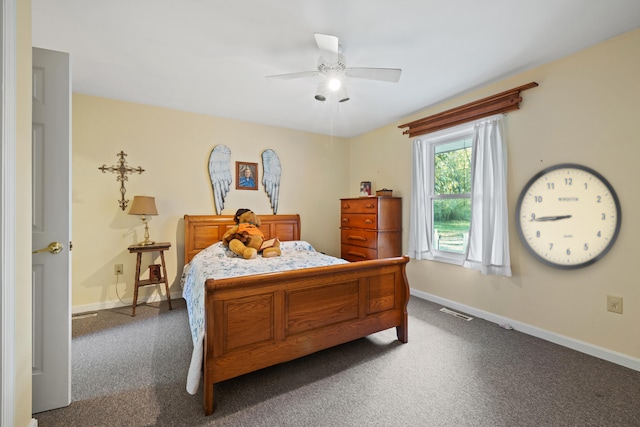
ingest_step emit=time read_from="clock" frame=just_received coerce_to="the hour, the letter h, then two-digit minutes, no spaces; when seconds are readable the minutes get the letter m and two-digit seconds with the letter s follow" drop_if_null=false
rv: 8h44
